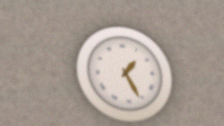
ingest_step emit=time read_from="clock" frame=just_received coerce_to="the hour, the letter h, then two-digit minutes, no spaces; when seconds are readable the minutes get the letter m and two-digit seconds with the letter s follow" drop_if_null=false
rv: 1h26
